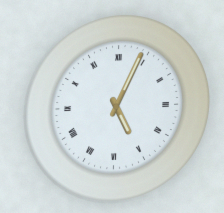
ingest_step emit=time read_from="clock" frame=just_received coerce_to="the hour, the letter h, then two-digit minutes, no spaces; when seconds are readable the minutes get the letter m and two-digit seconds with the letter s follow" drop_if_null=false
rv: 5h04
